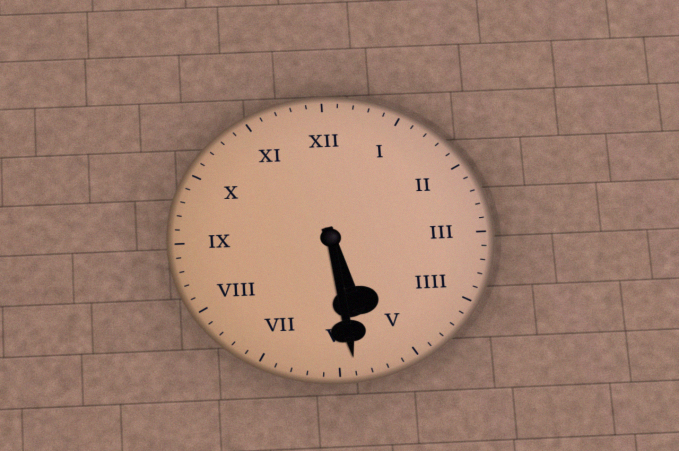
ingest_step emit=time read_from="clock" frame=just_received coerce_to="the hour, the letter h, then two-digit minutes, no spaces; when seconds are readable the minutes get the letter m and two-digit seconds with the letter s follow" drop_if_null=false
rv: 5h29
